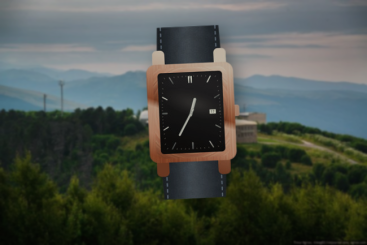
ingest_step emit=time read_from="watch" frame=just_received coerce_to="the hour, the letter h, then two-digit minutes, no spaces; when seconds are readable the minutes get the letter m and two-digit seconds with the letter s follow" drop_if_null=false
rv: 12h35
